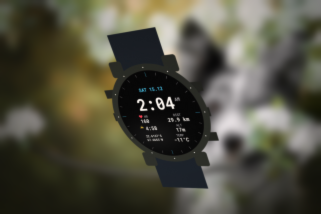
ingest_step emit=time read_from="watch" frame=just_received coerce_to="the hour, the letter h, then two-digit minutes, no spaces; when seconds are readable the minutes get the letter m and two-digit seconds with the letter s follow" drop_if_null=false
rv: 2h04
